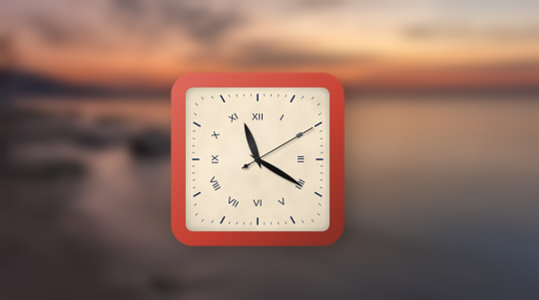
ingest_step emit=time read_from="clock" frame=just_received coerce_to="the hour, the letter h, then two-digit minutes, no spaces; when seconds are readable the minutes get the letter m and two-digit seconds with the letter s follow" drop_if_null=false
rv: 11h20m10s
